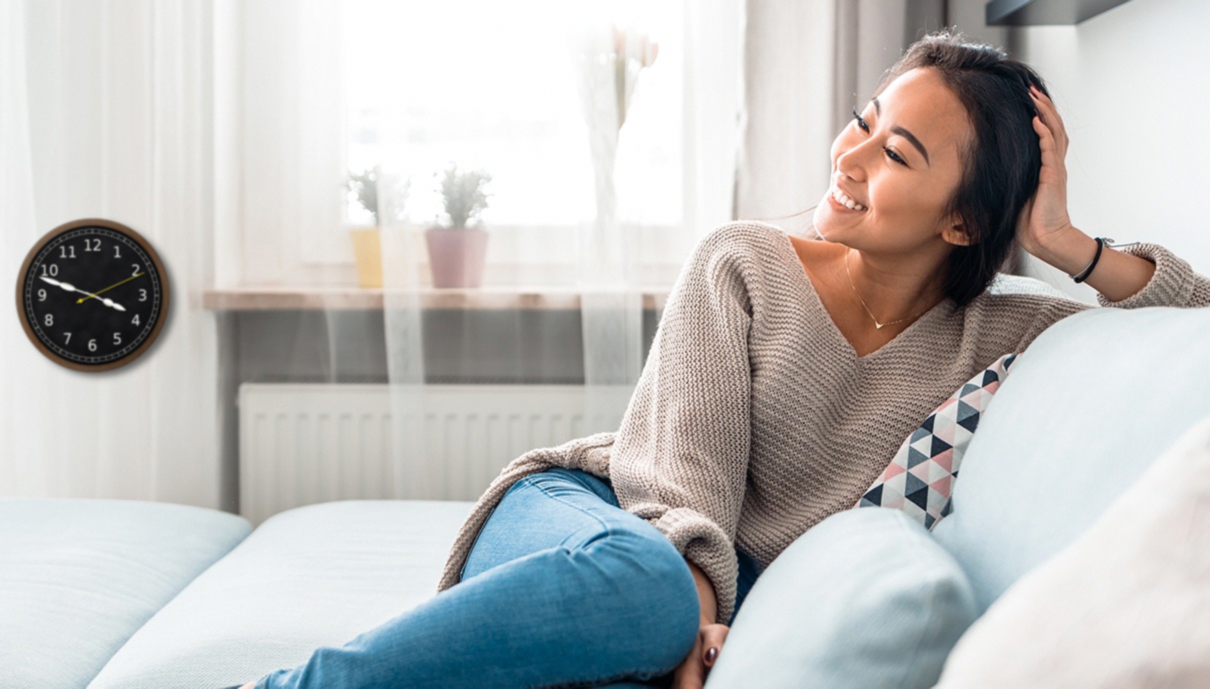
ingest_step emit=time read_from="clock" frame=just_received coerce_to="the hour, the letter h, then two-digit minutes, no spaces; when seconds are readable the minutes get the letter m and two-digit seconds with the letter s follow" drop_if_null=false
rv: 3h48m11s
